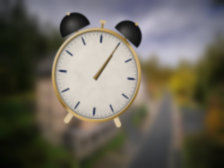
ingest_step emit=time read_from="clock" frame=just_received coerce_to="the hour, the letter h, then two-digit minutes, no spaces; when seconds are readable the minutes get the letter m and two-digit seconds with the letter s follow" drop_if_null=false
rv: 1h05
